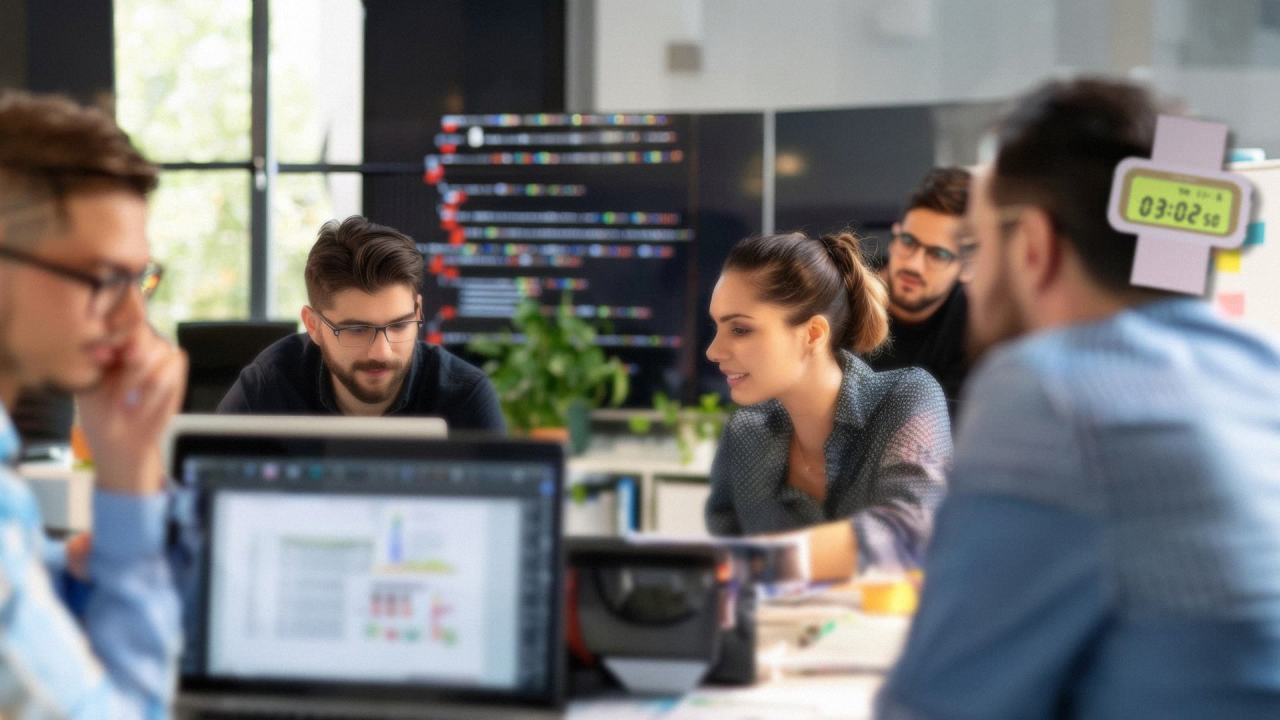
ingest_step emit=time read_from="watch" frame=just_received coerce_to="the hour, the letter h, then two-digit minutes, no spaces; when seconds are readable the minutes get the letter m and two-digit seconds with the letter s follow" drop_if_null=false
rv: 3h02
